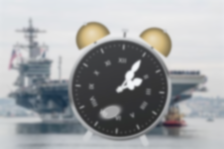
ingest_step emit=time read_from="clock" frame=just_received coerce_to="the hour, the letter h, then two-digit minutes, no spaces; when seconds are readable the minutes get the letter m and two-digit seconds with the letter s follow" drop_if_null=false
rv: 2h05
